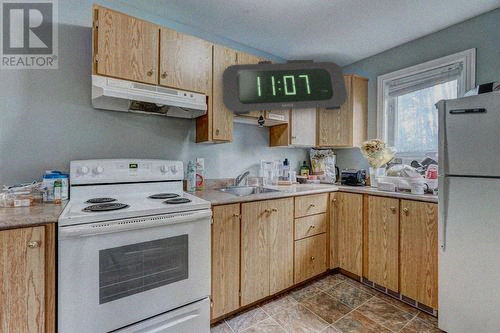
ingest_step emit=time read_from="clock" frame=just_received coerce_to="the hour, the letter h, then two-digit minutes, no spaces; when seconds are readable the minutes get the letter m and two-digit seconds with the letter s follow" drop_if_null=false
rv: 11h07
